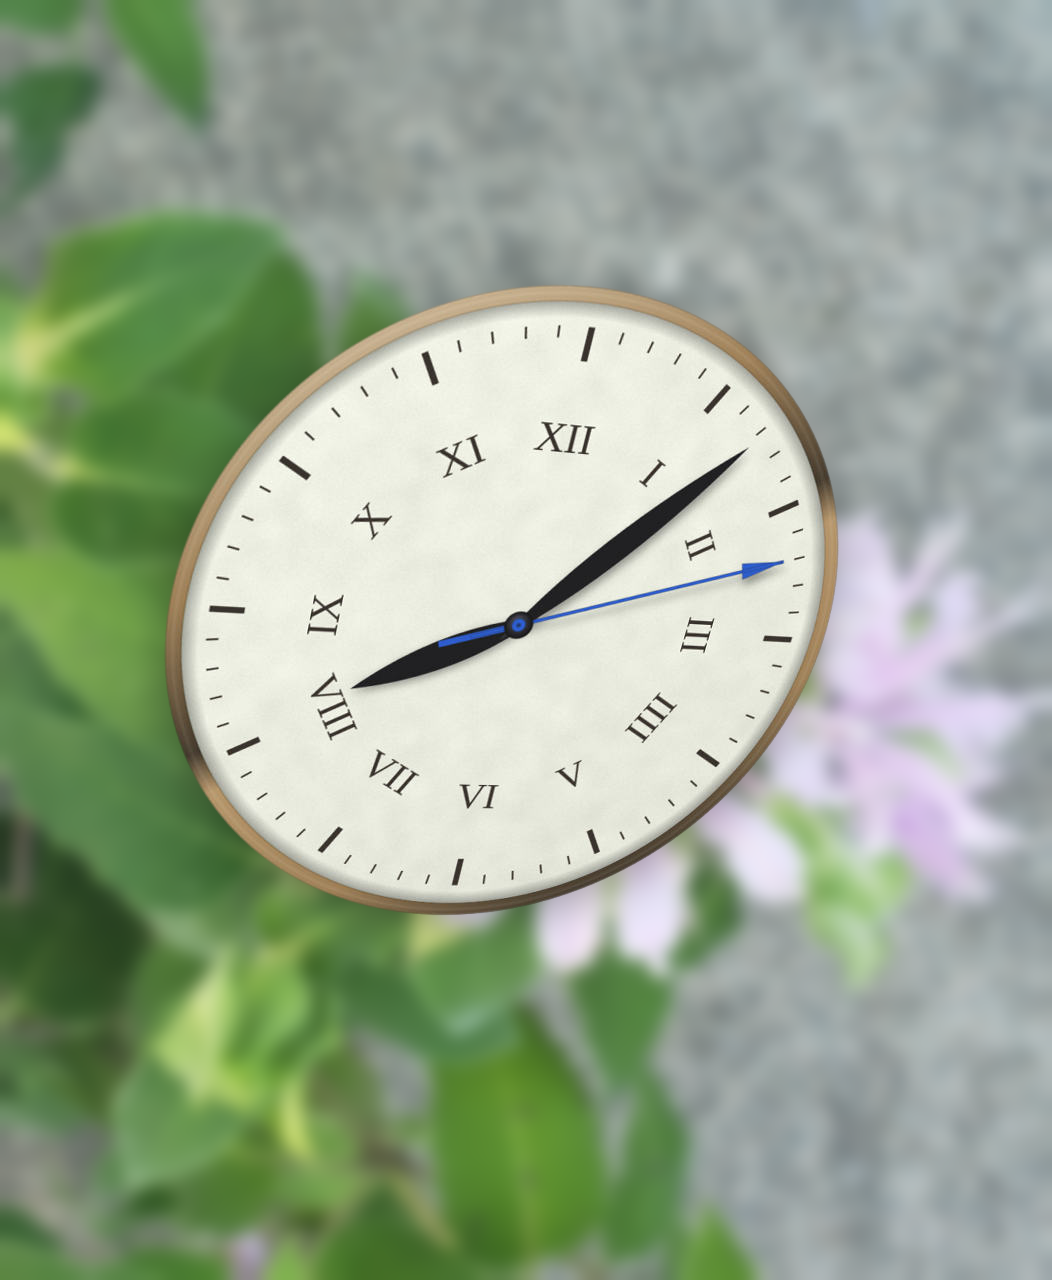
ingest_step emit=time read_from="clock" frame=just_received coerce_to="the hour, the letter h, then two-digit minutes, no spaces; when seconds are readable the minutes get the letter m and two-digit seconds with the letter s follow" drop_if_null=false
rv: 8h07m12s
